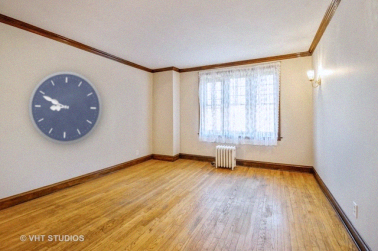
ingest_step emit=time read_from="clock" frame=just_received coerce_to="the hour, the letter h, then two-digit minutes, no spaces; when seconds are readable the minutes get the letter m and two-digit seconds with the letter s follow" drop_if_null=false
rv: 8h49
